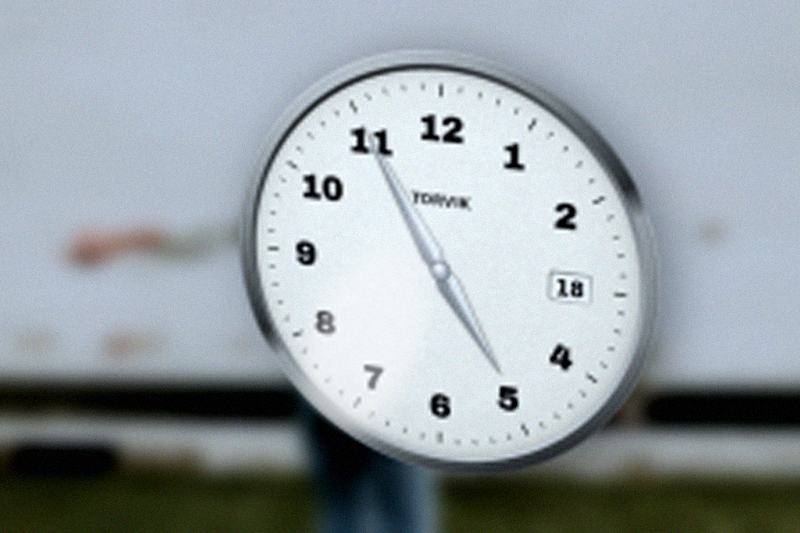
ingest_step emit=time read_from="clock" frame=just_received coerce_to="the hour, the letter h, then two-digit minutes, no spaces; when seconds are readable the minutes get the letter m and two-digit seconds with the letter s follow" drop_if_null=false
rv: 4h55
